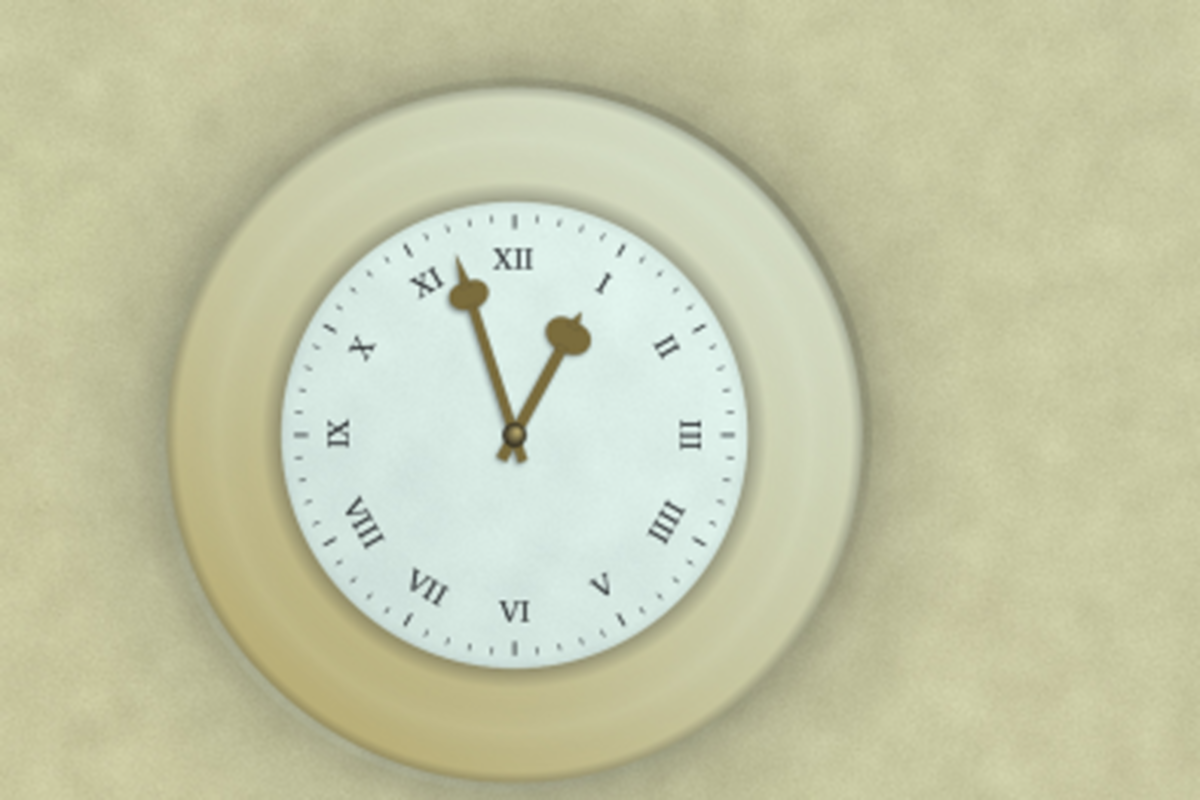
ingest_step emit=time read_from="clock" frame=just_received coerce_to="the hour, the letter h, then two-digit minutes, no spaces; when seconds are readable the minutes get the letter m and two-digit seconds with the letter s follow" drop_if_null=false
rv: 12h57
